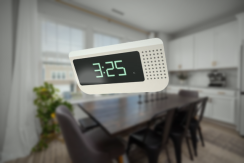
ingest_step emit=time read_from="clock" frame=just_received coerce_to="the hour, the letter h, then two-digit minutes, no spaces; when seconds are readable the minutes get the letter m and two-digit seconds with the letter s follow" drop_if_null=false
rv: 3h25
